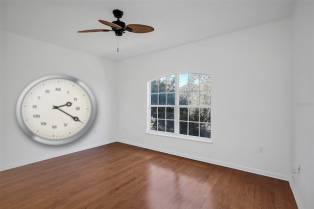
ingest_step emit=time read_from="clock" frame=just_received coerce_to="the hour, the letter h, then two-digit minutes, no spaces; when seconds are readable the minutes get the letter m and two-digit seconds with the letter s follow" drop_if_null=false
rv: 2h20
